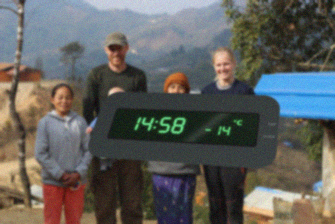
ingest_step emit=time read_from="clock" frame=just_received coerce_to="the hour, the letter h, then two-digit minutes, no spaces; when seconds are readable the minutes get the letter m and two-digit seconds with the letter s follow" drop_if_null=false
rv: 14h58
